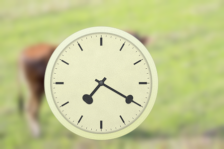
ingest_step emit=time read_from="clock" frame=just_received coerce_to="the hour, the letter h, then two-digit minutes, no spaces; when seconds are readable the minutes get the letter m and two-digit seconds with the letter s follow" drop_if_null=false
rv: 7h20
